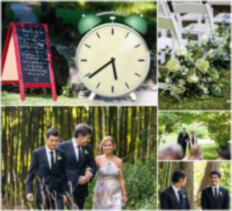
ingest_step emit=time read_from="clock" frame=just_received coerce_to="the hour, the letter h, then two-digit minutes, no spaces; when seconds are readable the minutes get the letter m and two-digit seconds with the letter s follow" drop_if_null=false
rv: 5h39
